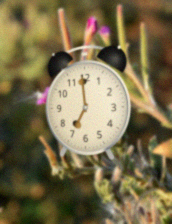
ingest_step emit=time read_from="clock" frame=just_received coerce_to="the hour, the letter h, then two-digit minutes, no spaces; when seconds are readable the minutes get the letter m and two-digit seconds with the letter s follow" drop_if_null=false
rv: 6h59
